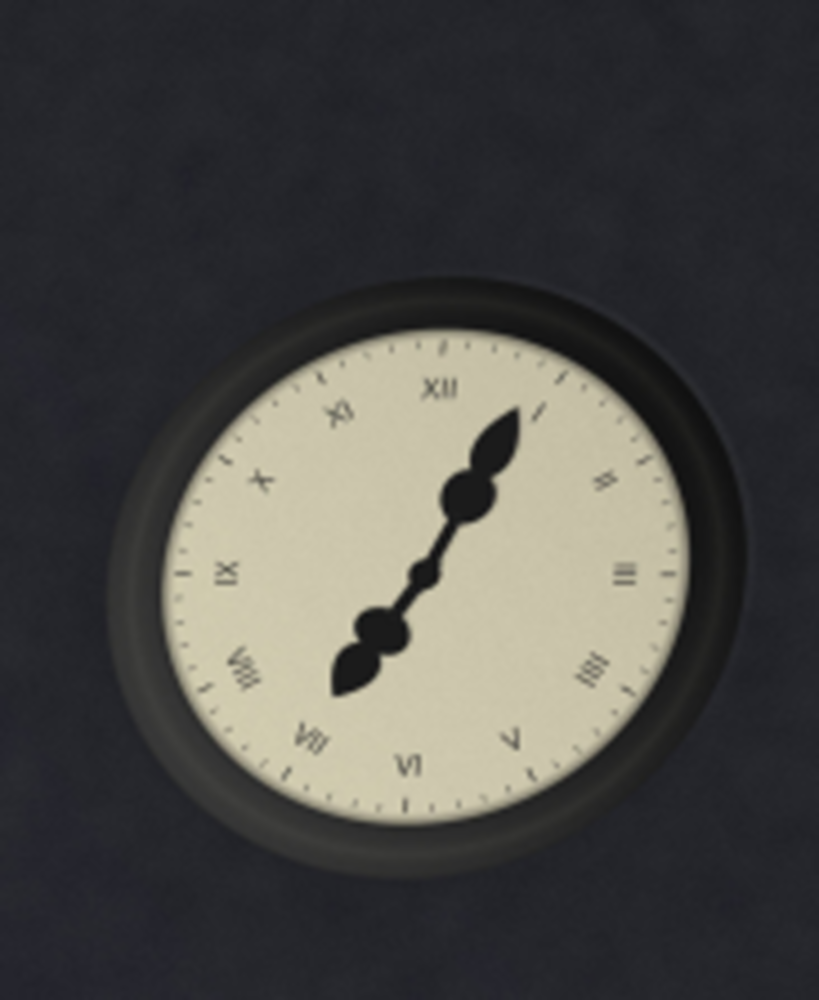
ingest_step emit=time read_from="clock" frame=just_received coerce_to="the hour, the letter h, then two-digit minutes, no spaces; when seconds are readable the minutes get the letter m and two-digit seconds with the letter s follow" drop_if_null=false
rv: 7h04
